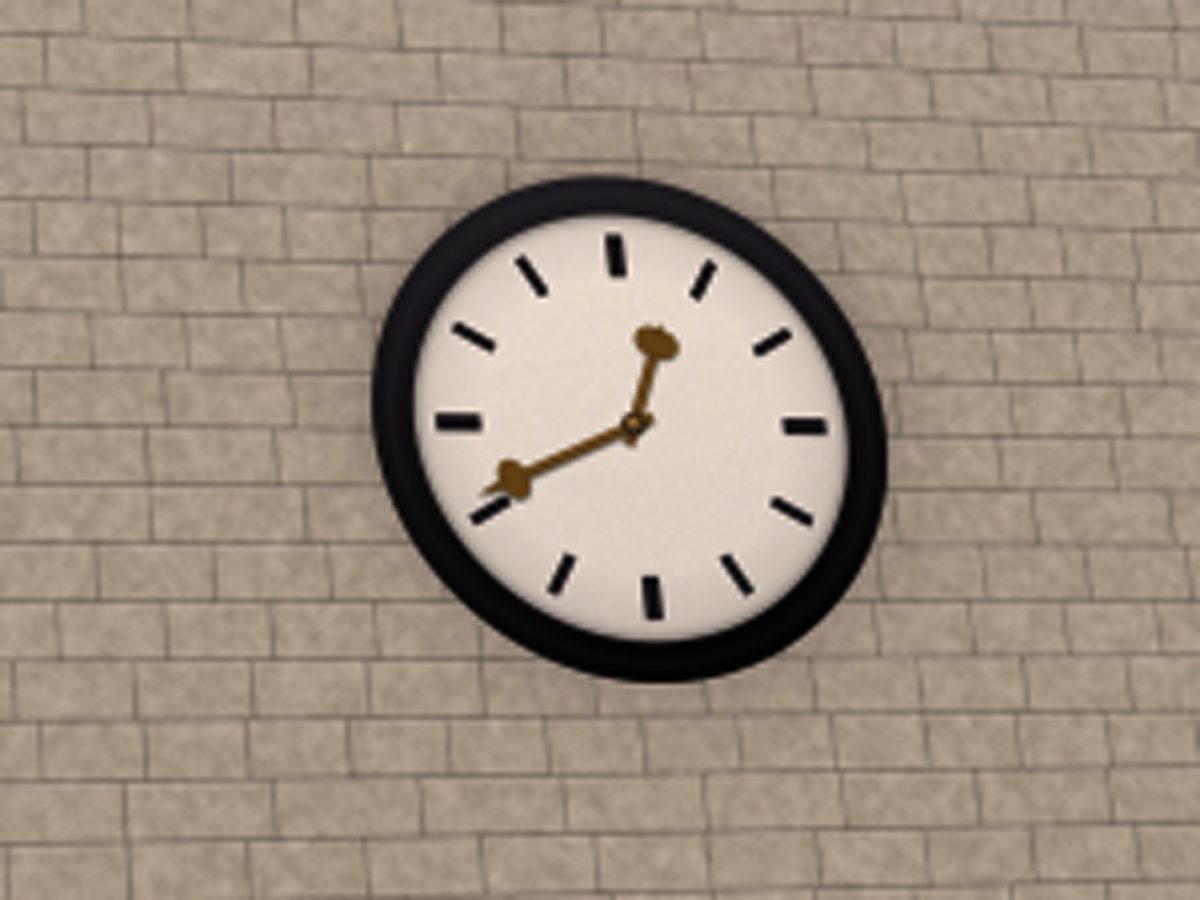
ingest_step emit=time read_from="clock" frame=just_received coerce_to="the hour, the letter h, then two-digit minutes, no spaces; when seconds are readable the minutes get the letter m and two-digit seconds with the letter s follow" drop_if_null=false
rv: 12h41
